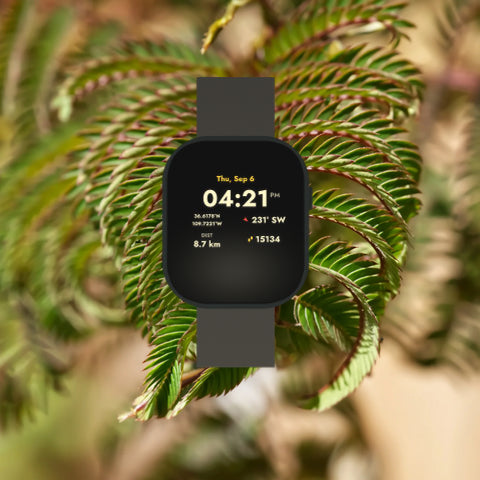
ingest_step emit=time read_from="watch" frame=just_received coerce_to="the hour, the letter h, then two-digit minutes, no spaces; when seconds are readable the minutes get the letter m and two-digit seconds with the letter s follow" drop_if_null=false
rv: 4h21
